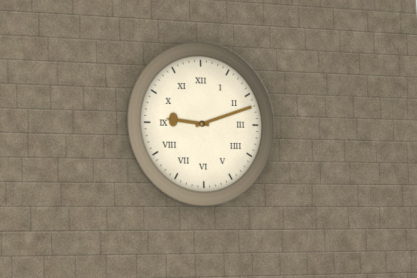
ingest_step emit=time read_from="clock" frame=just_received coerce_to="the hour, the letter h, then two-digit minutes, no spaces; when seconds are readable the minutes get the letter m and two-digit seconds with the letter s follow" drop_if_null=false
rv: 9h12
